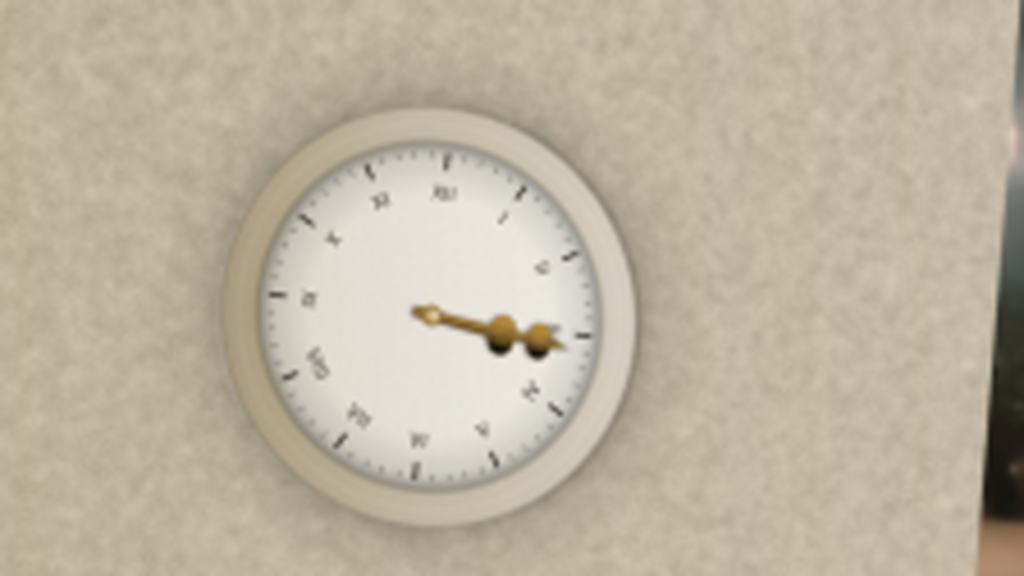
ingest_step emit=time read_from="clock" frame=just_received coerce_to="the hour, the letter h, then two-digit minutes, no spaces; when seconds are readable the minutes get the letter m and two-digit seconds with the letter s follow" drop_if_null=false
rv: 3h16
